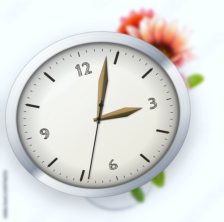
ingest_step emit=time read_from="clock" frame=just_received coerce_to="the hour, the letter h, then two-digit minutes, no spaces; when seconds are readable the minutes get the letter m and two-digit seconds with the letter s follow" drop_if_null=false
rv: 3h03m34s
